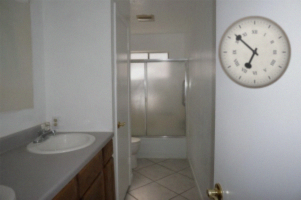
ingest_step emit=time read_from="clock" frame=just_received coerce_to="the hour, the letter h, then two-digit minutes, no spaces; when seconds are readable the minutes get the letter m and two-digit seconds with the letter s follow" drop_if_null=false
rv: 6h52
